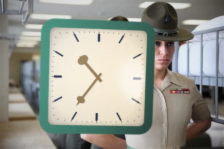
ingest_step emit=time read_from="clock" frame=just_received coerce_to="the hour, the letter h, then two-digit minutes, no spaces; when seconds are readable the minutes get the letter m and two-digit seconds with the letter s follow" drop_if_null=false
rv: 10h36
